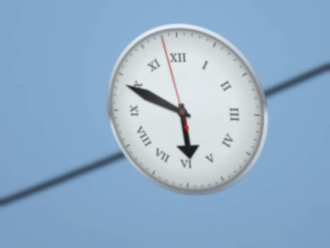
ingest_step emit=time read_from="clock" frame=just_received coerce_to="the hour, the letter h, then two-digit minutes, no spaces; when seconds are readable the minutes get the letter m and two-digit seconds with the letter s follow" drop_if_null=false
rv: 5h48m58s
